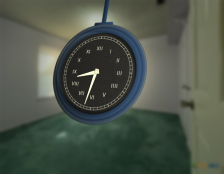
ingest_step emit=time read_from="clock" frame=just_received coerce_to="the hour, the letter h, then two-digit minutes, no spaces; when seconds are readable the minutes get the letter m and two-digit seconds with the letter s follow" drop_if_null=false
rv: 8h32
